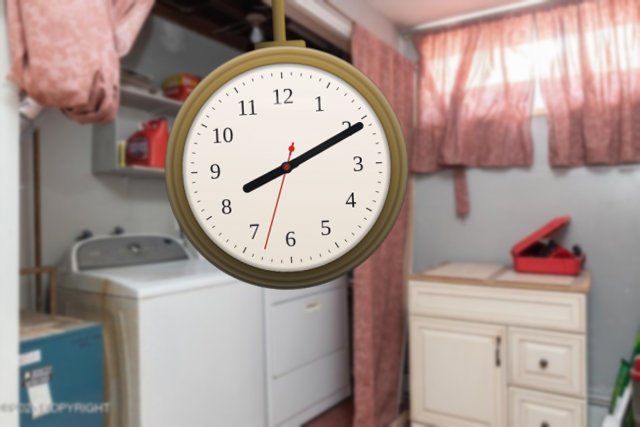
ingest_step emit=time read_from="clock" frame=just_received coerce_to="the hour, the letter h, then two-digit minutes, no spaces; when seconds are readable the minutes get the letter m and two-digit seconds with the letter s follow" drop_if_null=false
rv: 8h10m33s
